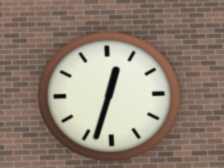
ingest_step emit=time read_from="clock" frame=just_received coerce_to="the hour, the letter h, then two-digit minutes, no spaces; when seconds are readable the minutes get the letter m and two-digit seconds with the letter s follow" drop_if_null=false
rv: 12h33
